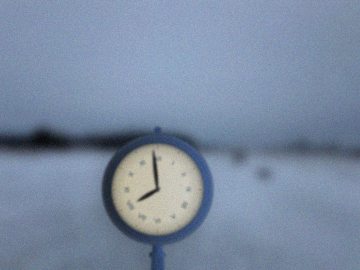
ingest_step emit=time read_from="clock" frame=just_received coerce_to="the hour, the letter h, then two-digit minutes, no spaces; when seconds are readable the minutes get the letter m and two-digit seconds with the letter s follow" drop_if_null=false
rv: 7h59
